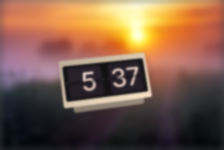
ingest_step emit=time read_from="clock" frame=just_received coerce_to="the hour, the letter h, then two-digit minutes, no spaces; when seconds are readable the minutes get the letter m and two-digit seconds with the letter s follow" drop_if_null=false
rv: 5h37
